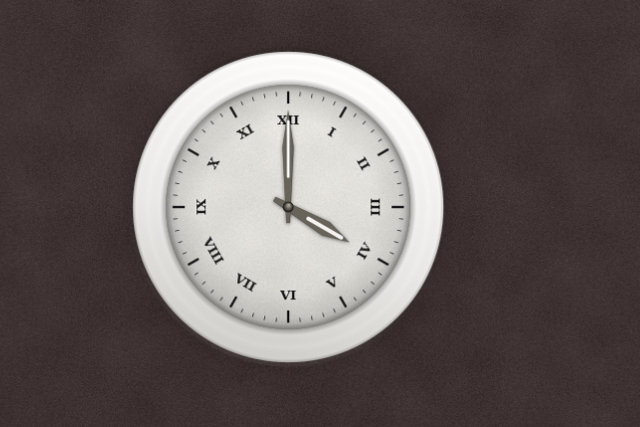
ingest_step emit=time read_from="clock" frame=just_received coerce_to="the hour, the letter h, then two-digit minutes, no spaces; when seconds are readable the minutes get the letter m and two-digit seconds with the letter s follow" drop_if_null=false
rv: 4h00
